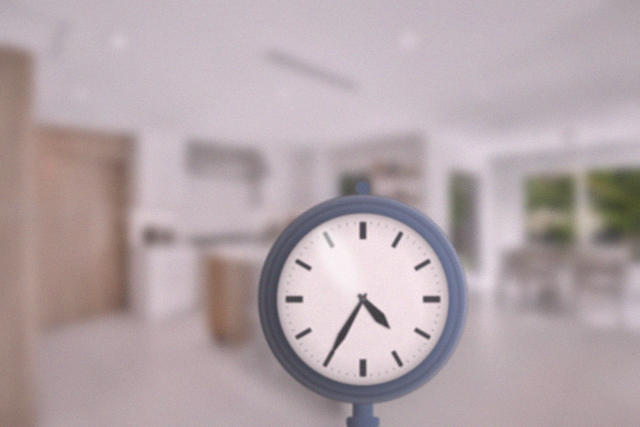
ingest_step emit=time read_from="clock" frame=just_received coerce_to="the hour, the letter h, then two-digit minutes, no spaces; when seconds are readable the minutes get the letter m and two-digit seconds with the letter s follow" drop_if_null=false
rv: 4h35
